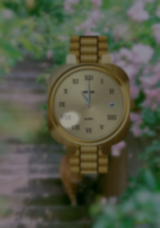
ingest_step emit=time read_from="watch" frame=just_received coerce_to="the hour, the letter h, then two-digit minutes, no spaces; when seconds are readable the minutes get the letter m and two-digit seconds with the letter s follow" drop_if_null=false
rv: 11h00
